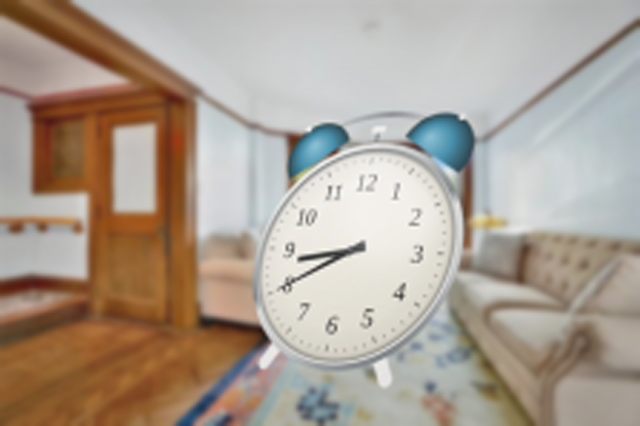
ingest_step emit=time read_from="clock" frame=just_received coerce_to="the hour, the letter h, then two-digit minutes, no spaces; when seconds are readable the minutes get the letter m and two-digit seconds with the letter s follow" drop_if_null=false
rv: 8h40
